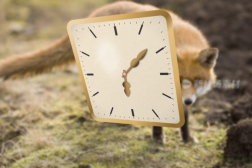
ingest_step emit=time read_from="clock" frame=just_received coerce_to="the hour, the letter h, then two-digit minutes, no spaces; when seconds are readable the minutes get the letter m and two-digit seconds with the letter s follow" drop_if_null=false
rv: 6h08
